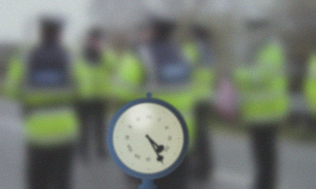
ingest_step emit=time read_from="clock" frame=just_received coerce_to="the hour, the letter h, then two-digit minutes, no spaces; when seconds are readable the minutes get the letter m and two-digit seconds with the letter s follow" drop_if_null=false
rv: 4h25
